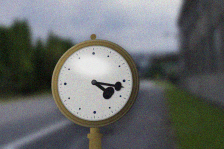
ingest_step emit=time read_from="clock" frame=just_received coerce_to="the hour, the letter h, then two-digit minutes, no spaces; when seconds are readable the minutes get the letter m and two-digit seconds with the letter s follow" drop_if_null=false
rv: 4h17
